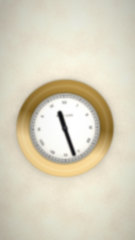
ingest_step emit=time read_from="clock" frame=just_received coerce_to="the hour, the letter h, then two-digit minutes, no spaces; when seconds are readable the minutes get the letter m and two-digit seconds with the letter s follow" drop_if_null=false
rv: 11h27
